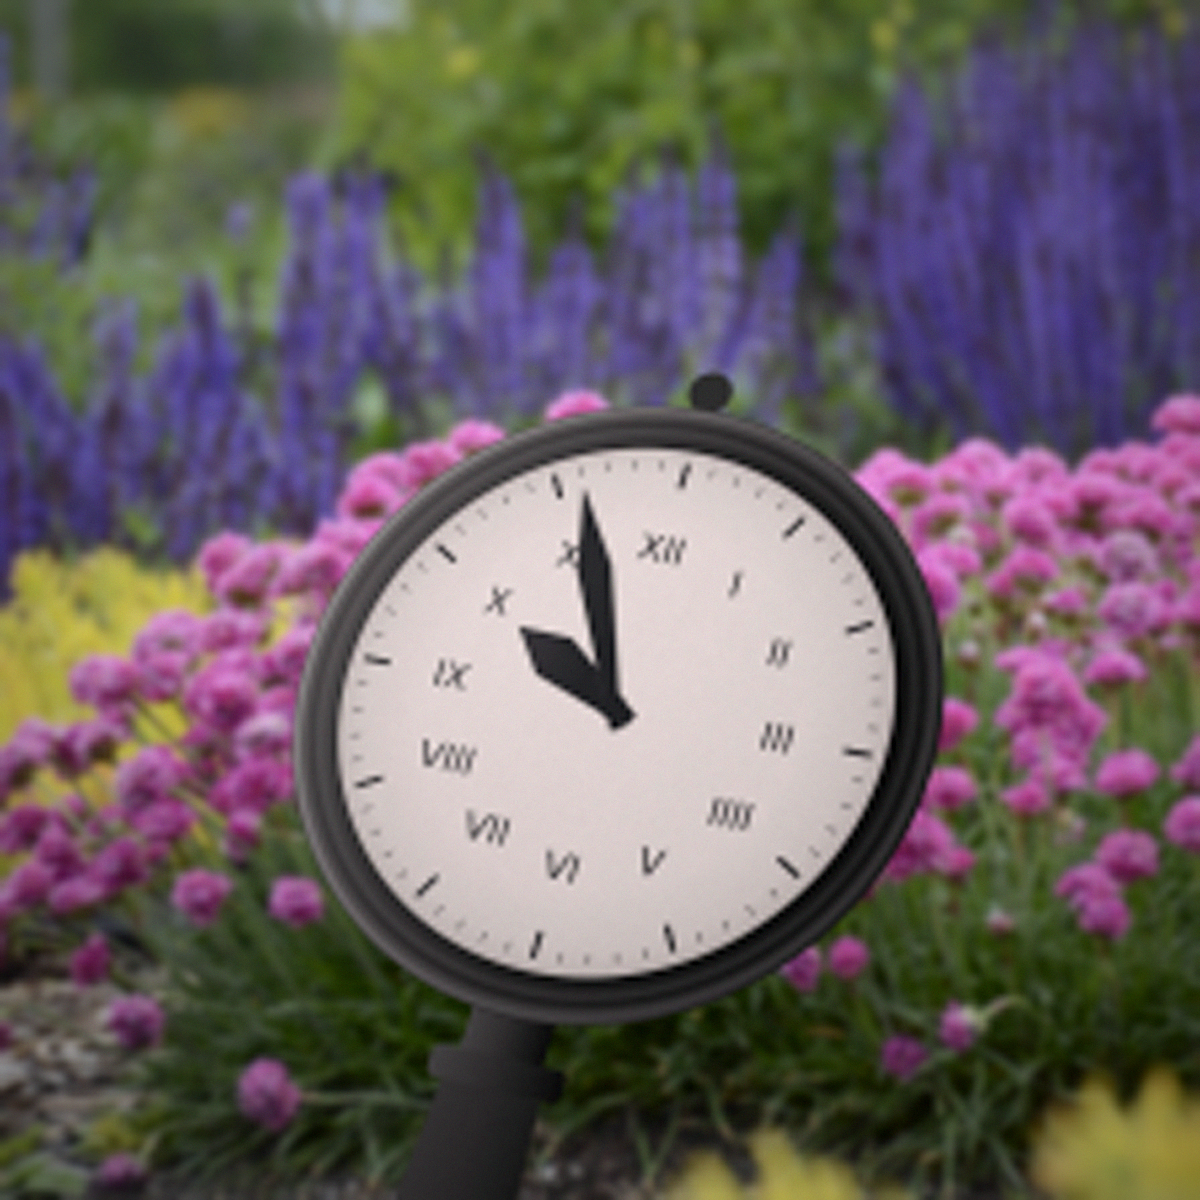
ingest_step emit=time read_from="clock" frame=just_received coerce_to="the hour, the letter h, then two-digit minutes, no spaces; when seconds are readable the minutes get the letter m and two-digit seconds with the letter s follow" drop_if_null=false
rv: 9h56
